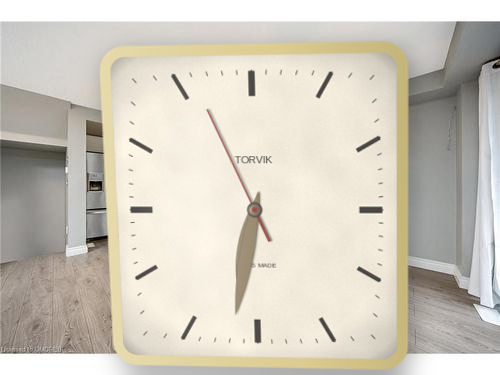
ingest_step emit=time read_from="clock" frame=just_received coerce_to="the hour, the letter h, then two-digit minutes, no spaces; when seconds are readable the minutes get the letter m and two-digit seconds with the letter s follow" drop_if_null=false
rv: 6h31m56s
